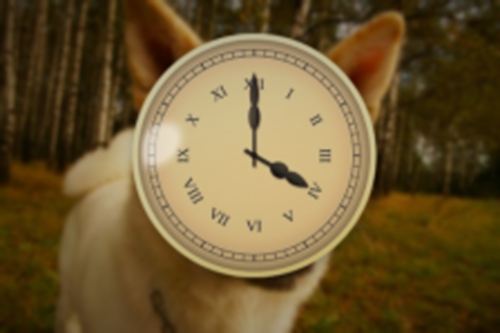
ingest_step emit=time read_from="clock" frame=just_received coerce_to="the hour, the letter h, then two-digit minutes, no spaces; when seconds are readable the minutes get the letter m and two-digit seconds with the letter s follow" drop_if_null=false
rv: 4h00
